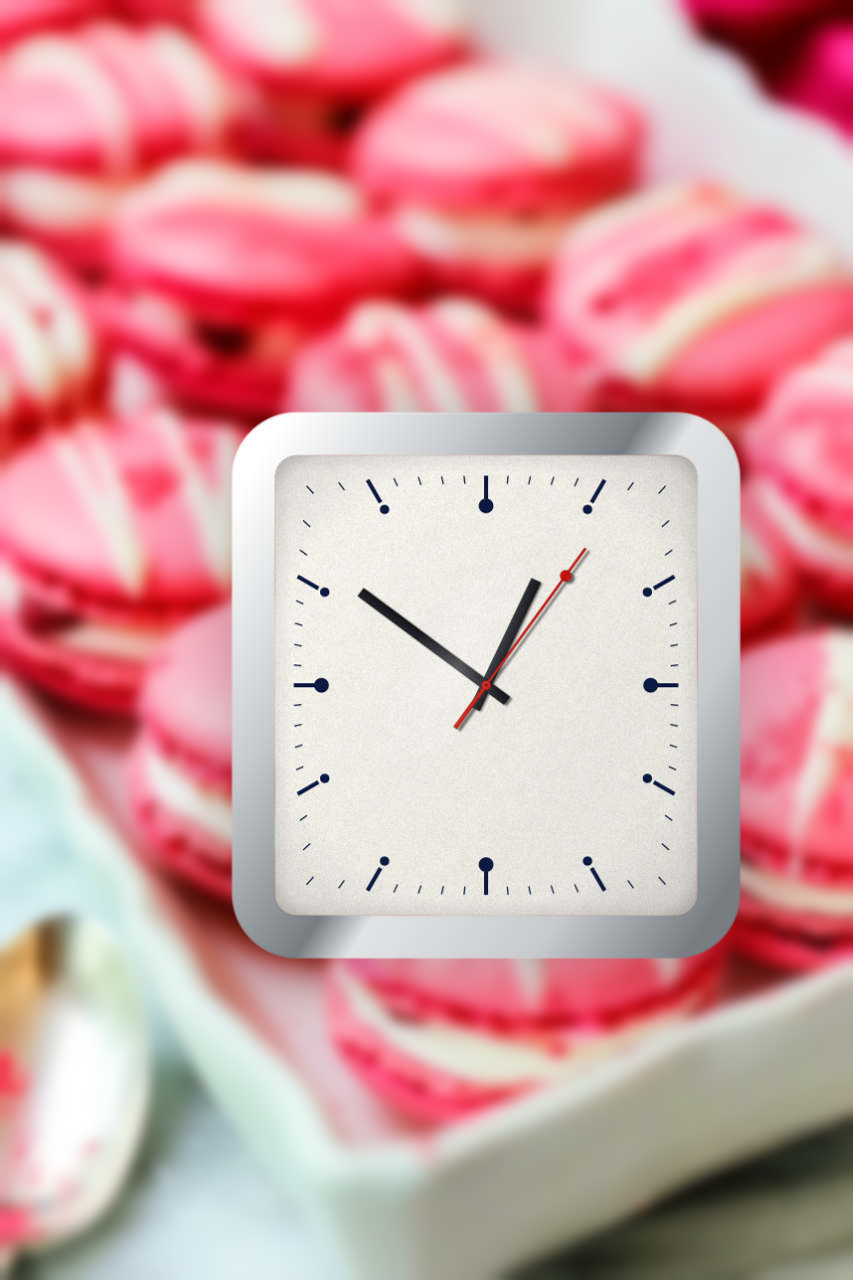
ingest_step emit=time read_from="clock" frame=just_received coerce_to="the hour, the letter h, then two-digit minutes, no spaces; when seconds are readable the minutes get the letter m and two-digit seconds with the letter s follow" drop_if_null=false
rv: 12h51m06s
